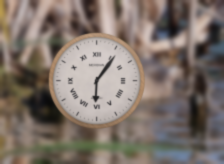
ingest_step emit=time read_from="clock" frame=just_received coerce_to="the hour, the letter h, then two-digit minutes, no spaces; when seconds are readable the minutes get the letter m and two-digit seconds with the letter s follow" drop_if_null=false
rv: 6h06
